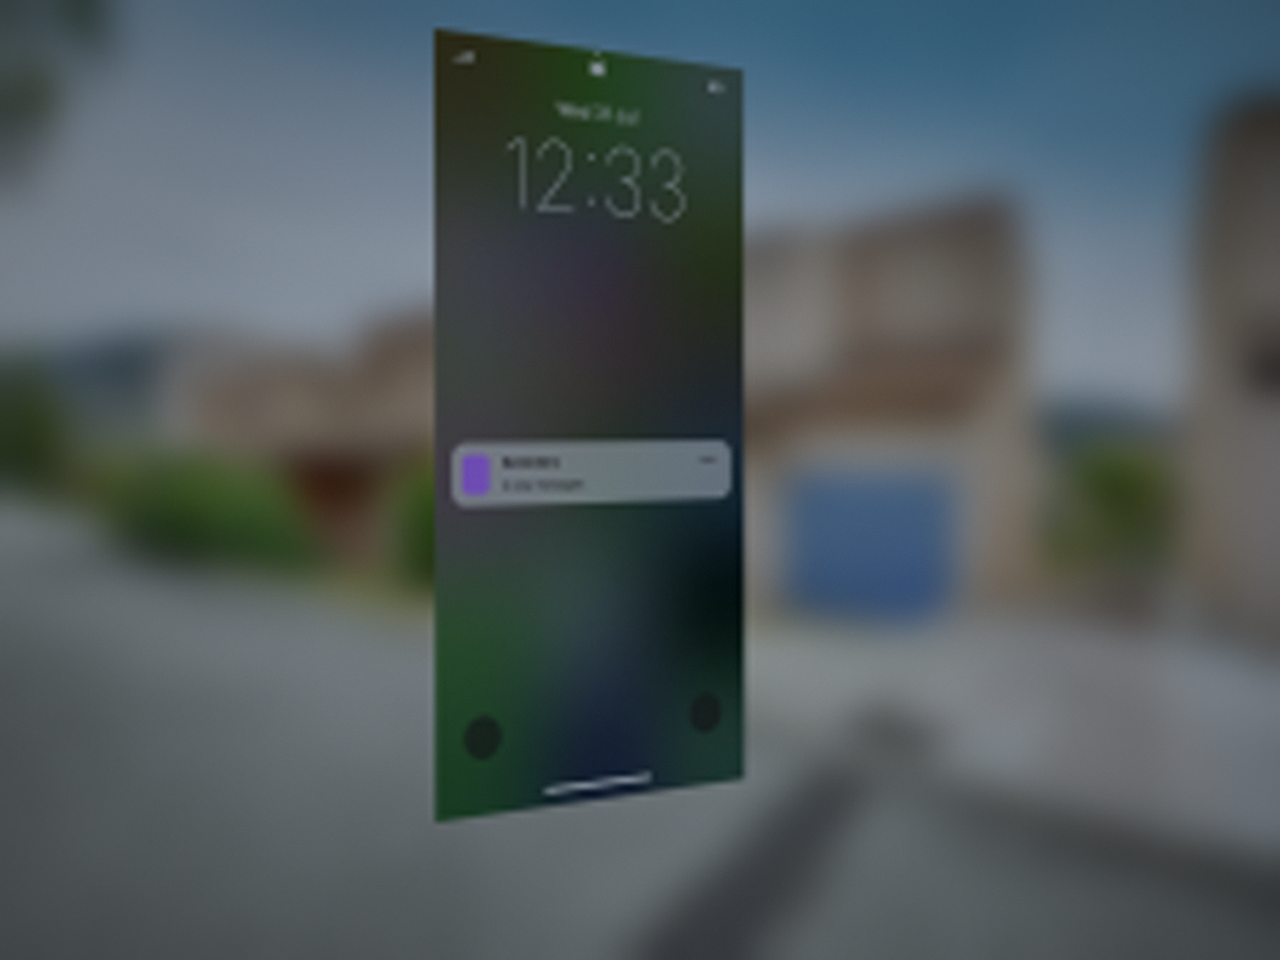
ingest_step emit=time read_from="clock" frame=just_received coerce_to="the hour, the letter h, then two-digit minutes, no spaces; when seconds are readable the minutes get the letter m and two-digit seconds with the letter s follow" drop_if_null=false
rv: 12h33
